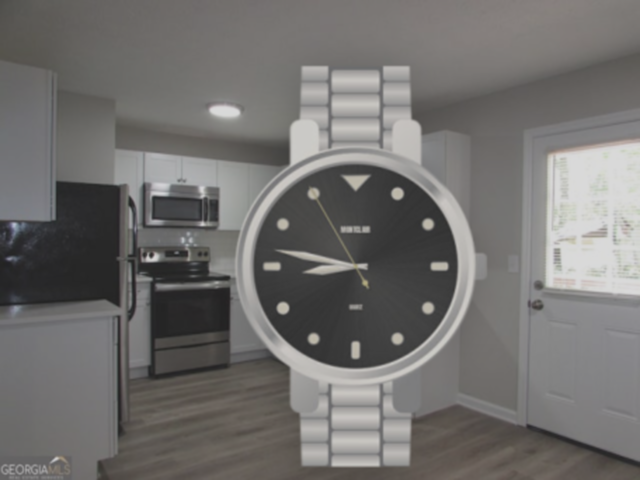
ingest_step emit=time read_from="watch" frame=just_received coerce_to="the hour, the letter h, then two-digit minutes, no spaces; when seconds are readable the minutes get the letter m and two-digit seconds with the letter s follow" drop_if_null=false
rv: 8h46m55s
